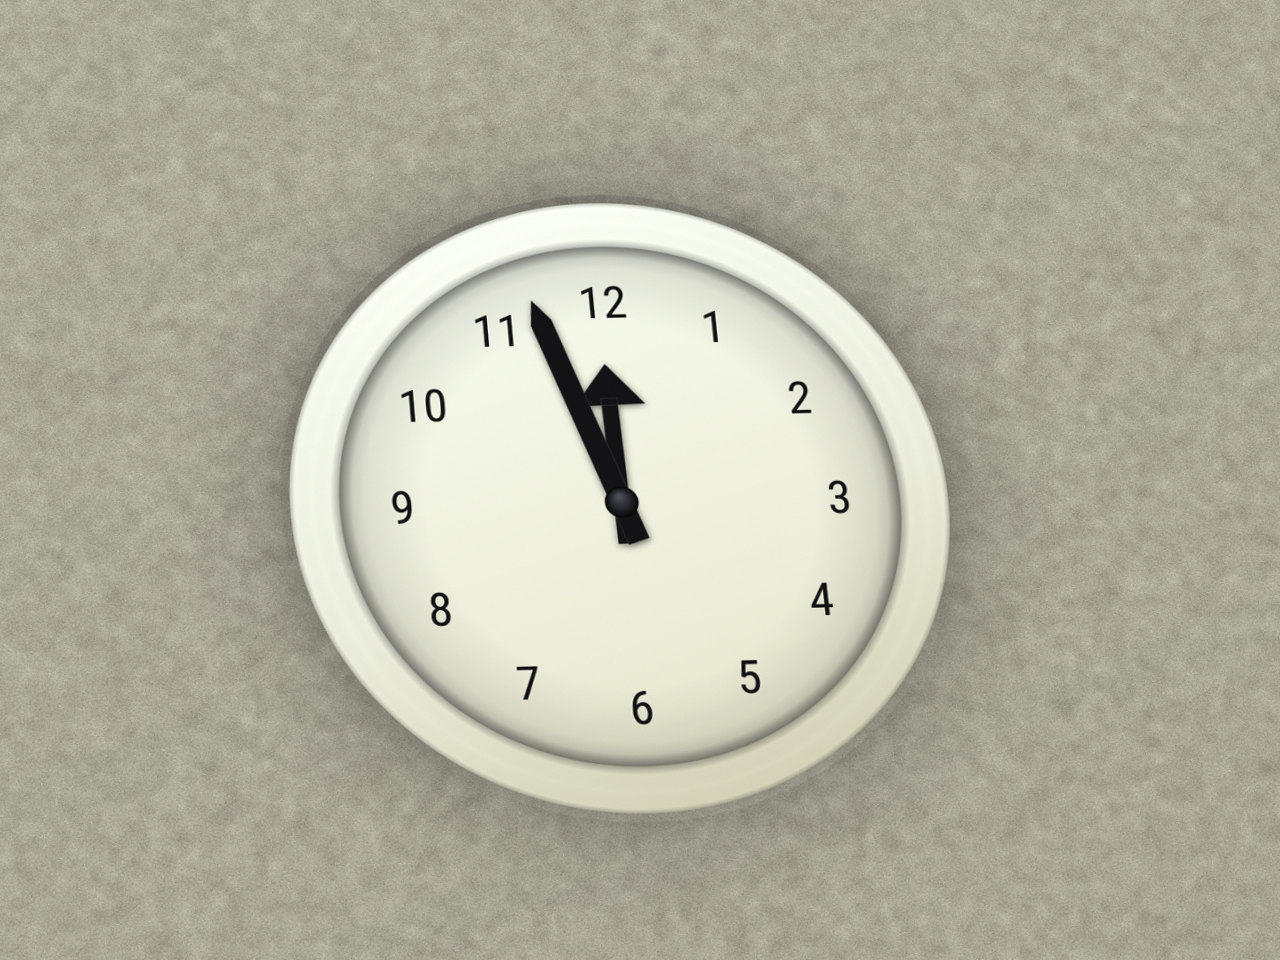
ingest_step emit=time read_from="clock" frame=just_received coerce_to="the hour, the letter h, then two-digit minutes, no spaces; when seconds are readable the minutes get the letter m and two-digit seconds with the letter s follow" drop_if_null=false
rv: 11h57
